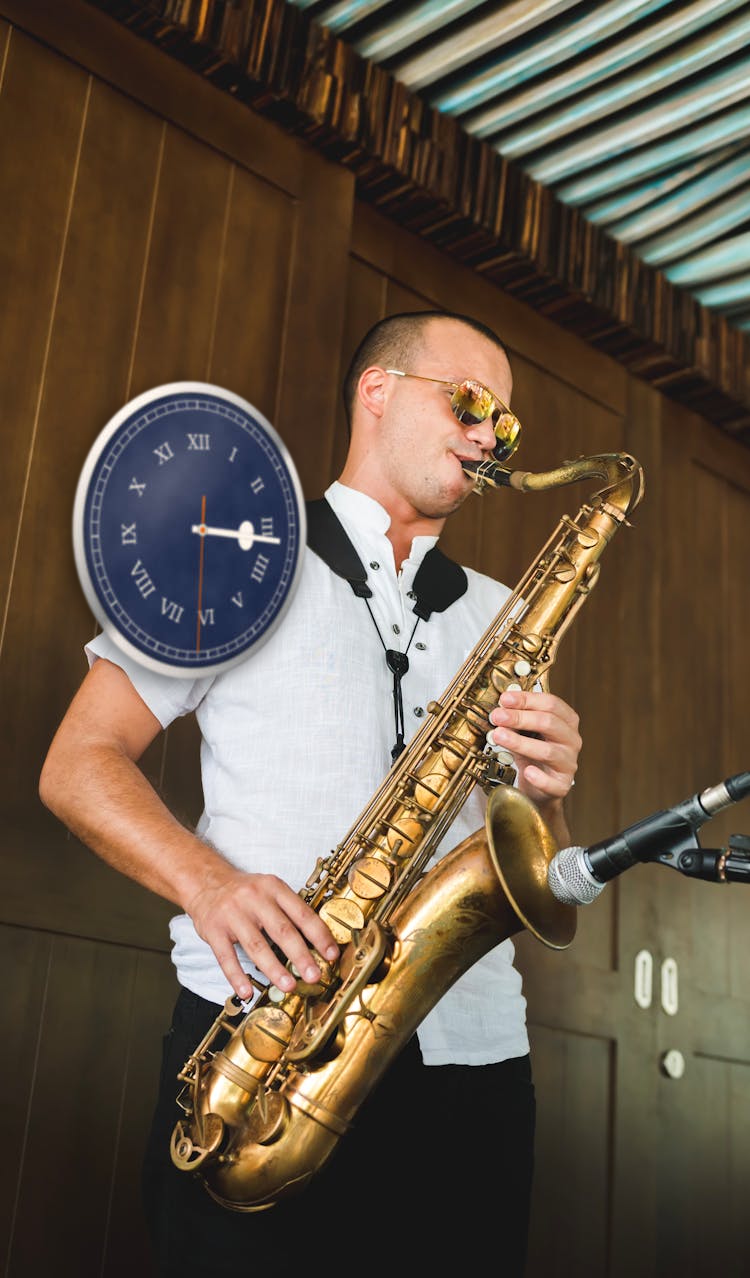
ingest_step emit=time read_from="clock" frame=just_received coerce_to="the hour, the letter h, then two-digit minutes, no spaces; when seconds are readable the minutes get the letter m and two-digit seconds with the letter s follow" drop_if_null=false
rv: 3h16m31s
